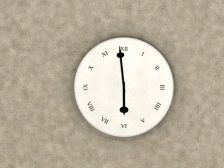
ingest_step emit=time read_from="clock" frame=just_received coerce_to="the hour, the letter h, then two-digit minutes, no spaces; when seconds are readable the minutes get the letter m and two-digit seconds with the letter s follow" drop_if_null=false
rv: 5h59
